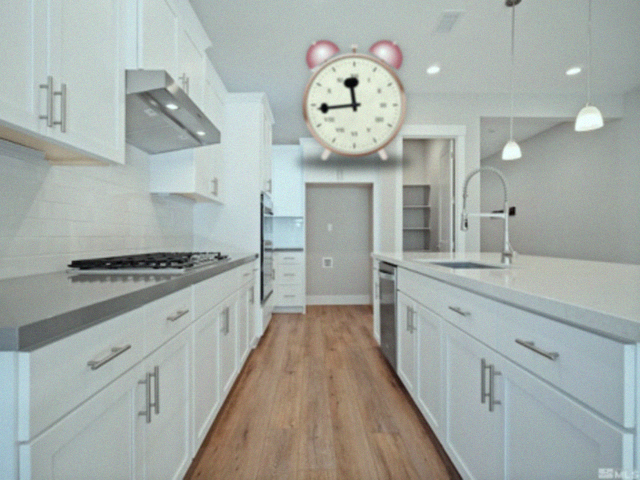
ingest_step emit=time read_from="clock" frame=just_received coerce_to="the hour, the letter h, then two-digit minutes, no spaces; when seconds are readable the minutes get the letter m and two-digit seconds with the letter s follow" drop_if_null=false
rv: 11h44
